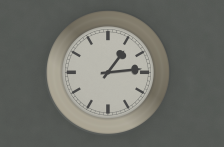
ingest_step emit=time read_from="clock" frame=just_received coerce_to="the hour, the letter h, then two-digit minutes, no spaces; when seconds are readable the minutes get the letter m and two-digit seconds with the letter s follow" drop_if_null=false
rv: 1h14
